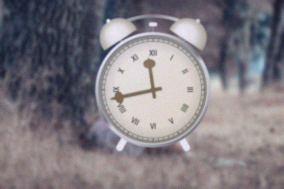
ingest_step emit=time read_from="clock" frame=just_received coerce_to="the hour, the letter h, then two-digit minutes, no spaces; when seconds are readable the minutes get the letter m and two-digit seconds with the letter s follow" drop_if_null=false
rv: 11h43
